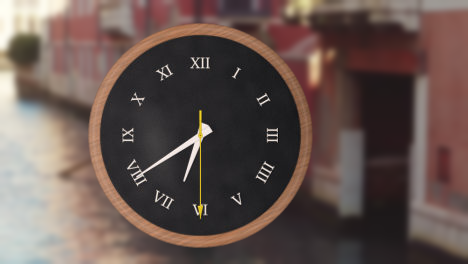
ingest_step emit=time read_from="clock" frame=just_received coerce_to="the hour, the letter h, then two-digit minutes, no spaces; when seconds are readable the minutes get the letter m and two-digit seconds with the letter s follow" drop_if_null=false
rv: 6h39m30s
